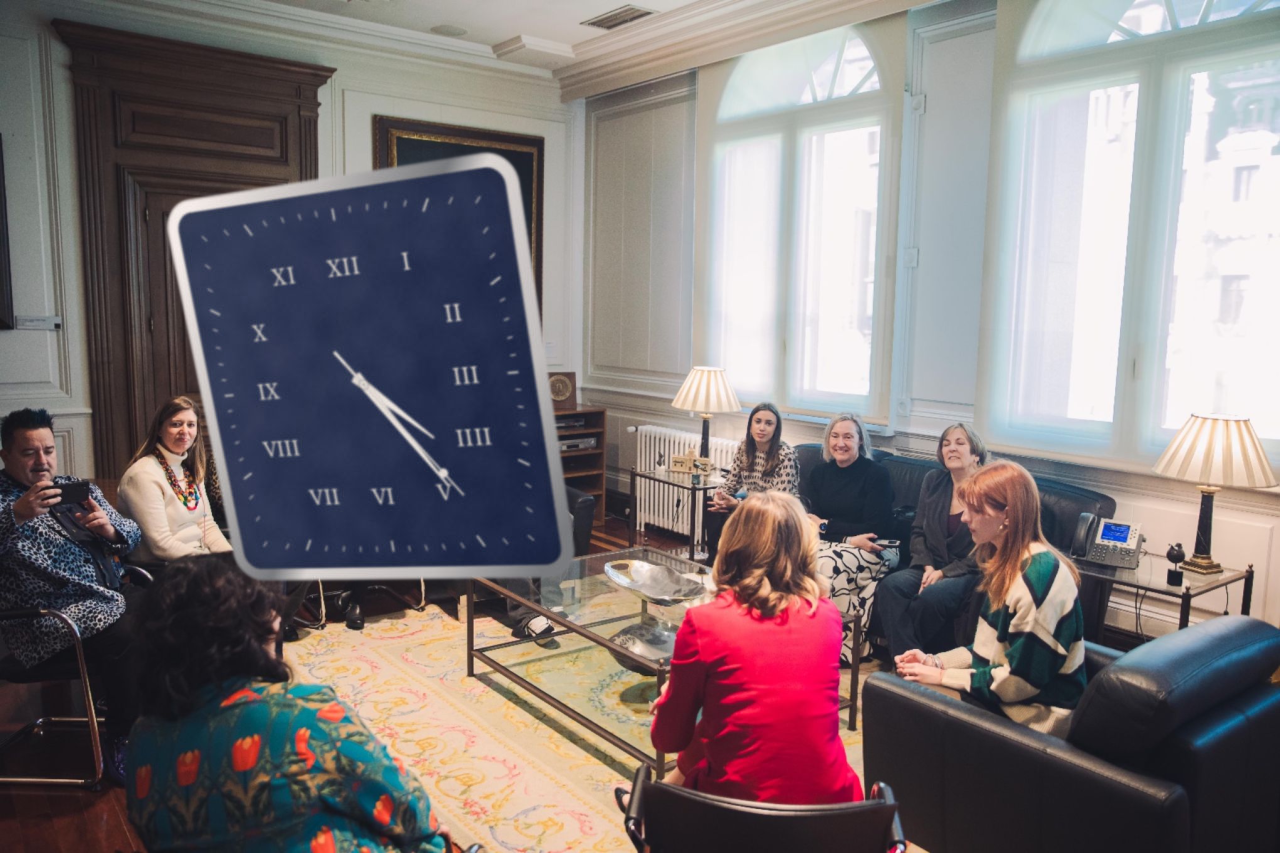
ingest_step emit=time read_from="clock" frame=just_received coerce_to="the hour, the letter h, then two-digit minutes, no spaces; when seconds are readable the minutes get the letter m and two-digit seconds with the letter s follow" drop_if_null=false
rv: 4h24m24s
